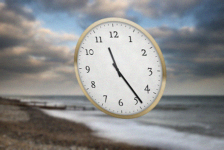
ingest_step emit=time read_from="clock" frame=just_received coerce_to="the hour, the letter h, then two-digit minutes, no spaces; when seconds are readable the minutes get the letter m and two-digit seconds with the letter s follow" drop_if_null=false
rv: 11h24
